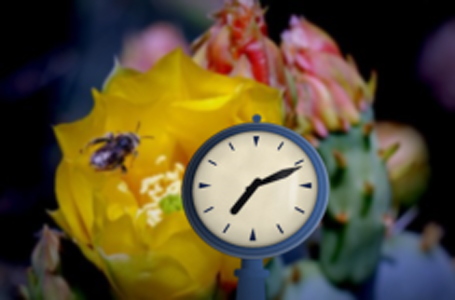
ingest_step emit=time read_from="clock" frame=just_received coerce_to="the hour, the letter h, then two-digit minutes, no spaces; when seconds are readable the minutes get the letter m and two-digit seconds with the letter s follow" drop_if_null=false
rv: 7h11
